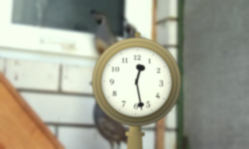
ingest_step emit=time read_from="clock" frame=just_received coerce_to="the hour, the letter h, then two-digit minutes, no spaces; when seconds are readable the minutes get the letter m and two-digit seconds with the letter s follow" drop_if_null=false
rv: 12h28
